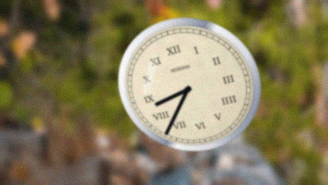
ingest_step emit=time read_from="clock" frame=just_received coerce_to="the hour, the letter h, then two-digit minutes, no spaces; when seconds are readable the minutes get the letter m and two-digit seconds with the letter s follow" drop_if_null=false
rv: 8h37
